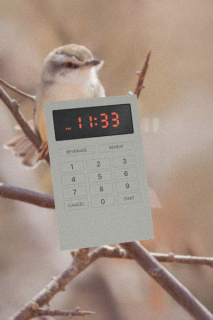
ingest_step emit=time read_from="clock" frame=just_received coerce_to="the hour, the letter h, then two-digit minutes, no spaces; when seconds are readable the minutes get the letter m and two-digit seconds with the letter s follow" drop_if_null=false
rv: 11h33
